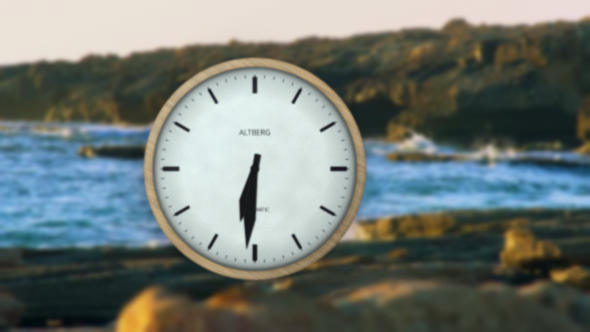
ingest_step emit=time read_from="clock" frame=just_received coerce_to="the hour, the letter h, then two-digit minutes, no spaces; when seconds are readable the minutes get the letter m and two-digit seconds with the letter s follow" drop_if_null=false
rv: 6h31
